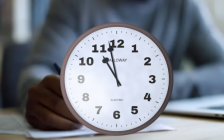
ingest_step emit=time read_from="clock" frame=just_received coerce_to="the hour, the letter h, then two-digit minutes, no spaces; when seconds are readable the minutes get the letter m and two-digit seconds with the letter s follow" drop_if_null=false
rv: 10h58
